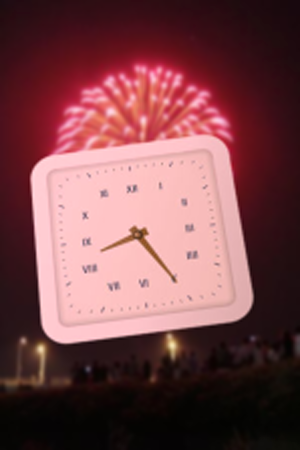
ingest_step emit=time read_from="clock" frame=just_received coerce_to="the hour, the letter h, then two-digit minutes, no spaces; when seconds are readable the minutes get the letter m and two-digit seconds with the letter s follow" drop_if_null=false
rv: 8h25
